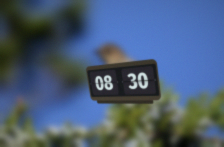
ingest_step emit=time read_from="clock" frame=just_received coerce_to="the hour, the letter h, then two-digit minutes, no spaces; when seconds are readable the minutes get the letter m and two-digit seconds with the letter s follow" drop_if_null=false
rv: 8h30
